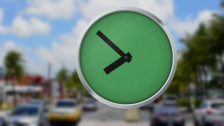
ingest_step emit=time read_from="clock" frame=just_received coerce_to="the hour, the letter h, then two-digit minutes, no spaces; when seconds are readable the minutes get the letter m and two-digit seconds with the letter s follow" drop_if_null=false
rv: 7h52
